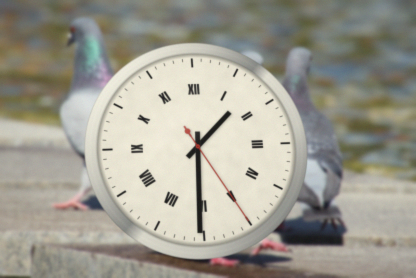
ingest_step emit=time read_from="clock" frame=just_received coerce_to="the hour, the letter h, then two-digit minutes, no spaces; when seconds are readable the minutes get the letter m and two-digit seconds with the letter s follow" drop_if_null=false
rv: 1h30m25s
